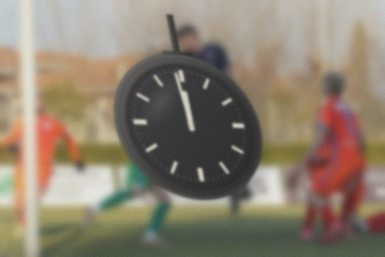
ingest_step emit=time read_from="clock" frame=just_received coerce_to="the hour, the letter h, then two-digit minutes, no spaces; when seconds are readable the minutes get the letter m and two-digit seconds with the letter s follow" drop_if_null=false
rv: 11h59
